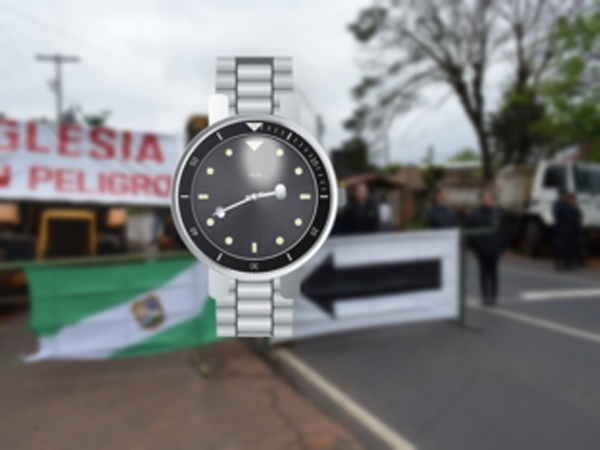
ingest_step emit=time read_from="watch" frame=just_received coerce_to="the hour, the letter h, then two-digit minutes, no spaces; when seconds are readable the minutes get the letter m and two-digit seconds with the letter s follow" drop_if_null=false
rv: 2h41
